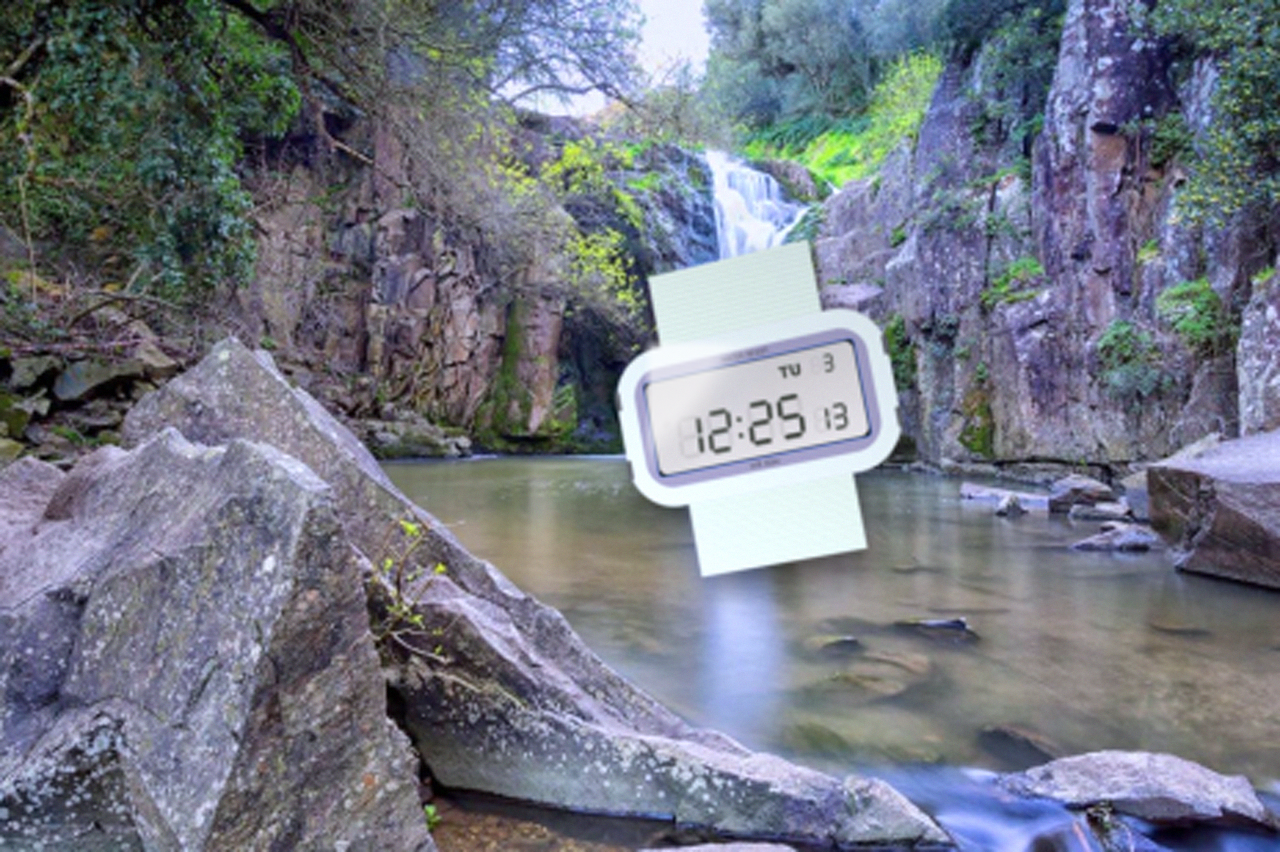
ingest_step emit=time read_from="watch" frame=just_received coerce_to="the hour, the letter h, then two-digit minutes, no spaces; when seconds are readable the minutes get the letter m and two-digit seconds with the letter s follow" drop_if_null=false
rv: 12h25m13s
